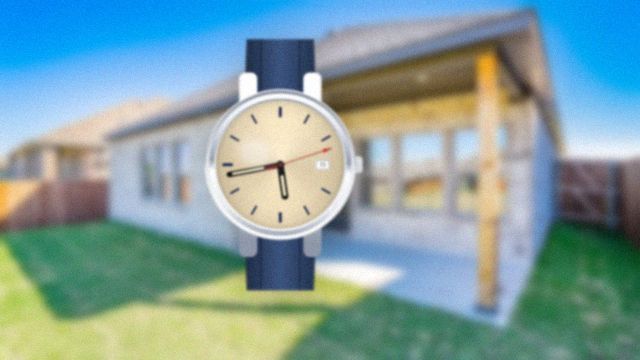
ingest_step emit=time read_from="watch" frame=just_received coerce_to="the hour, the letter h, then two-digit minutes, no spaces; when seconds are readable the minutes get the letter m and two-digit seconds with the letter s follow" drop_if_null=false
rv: 5h43m12s
